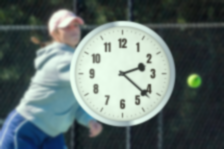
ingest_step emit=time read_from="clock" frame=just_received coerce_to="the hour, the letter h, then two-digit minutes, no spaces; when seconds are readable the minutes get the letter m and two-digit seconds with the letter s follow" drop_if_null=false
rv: 2h22
